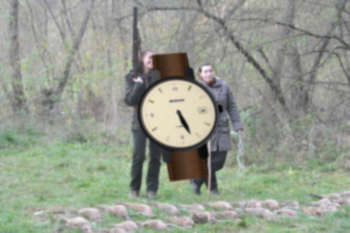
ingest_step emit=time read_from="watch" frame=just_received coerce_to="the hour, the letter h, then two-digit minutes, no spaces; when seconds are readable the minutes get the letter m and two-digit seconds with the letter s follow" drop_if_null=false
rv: 5h27
